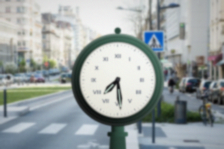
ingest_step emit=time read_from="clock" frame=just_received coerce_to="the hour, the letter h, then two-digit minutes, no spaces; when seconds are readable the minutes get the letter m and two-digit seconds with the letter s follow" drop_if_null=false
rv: 7h29
